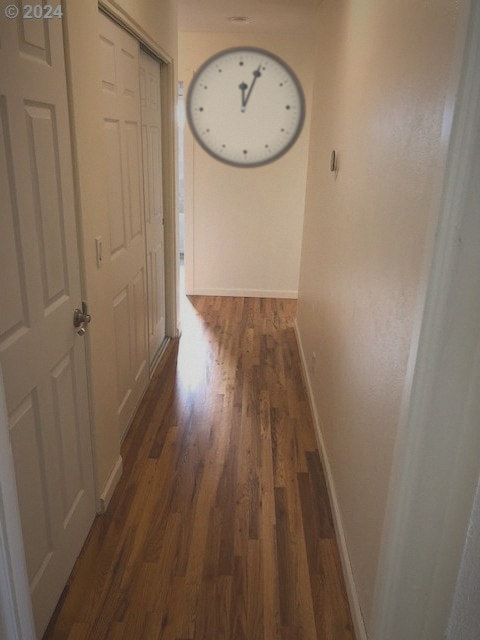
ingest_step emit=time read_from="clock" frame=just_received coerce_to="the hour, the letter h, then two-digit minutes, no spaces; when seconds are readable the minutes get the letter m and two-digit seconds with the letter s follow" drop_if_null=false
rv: 12h04
